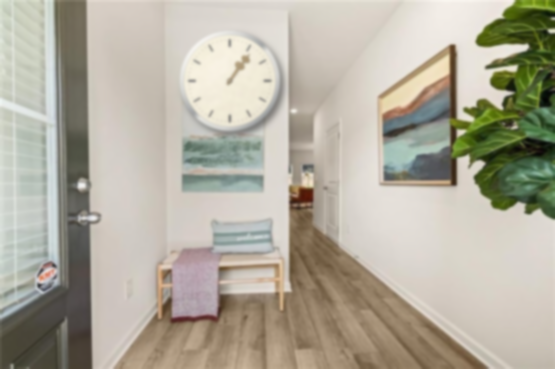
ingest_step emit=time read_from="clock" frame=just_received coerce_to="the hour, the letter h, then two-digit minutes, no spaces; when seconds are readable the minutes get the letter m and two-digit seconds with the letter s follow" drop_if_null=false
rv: 1h06
